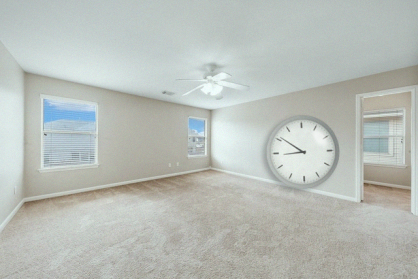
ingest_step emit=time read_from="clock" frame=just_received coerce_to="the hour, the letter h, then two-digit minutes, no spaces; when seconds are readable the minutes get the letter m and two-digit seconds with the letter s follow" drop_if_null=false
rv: 8h51
